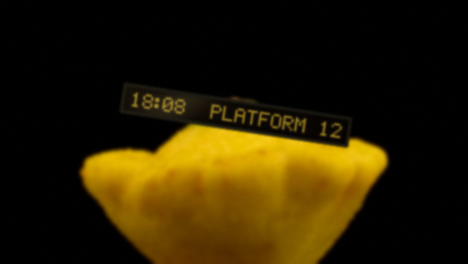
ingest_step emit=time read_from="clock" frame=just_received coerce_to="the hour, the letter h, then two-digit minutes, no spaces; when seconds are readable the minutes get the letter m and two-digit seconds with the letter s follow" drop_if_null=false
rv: 18h08
